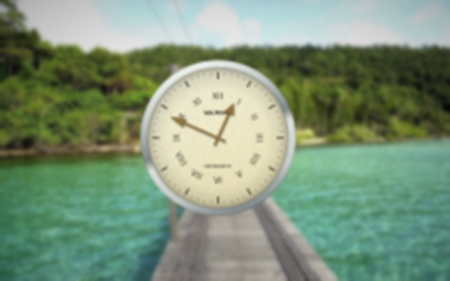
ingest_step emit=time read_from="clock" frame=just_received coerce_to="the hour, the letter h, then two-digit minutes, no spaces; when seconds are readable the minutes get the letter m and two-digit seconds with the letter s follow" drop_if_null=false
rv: 12h49
